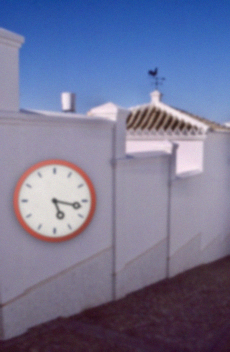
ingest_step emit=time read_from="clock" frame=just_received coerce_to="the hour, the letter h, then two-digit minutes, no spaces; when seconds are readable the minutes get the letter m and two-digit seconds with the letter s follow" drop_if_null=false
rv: 5h17
